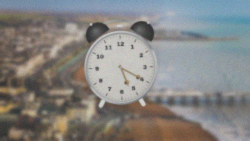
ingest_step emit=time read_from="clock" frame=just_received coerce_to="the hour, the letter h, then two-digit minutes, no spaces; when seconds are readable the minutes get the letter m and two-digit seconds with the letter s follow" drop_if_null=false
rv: 5h20
